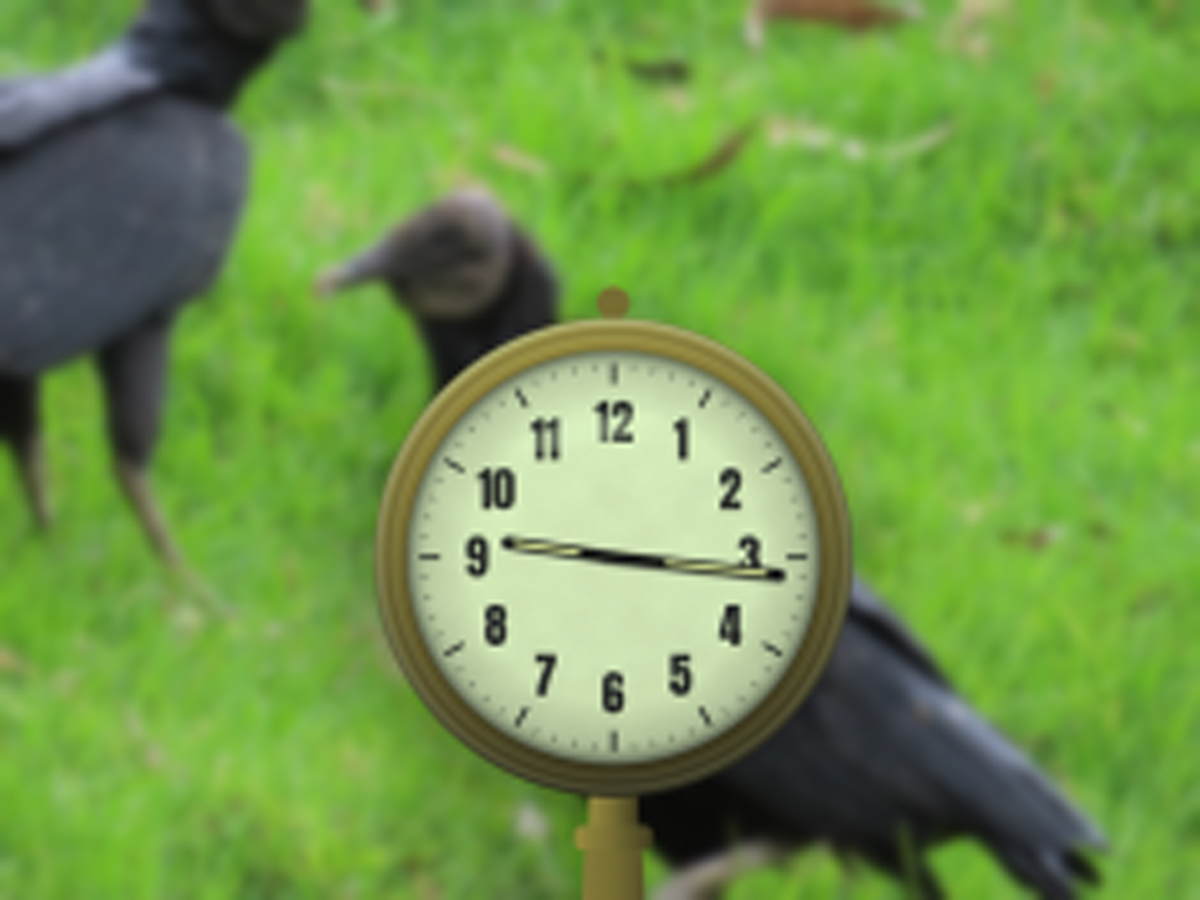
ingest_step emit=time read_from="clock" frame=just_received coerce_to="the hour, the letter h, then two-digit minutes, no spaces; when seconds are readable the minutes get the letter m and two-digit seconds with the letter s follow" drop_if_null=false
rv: 9h16
